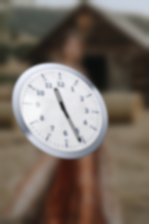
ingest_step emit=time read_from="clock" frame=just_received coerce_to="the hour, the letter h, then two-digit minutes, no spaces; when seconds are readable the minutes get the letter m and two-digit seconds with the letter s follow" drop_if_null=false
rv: 11h26
